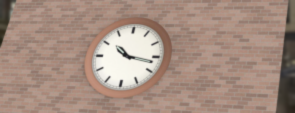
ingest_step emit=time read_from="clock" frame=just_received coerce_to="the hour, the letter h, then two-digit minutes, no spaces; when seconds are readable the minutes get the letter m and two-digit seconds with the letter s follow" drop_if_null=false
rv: 10h17
